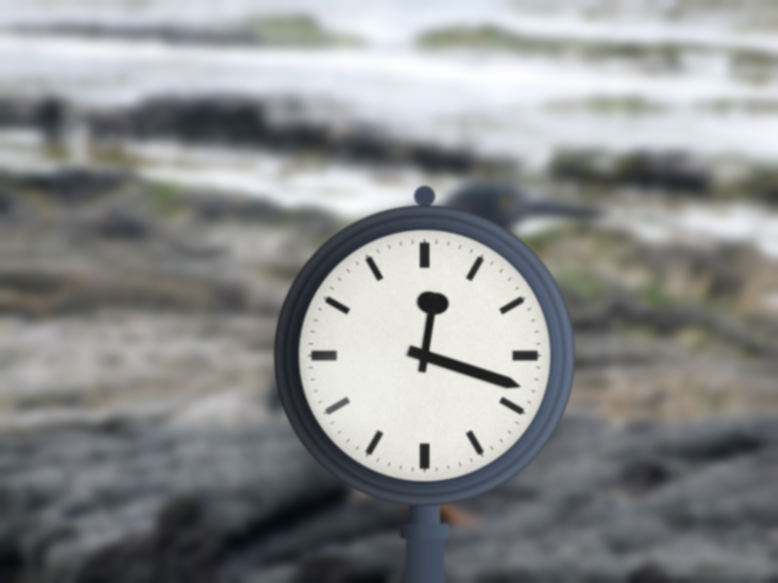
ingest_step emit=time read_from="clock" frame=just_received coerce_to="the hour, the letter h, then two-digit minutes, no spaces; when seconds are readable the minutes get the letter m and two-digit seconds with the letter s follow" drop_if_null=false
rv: 12h18
